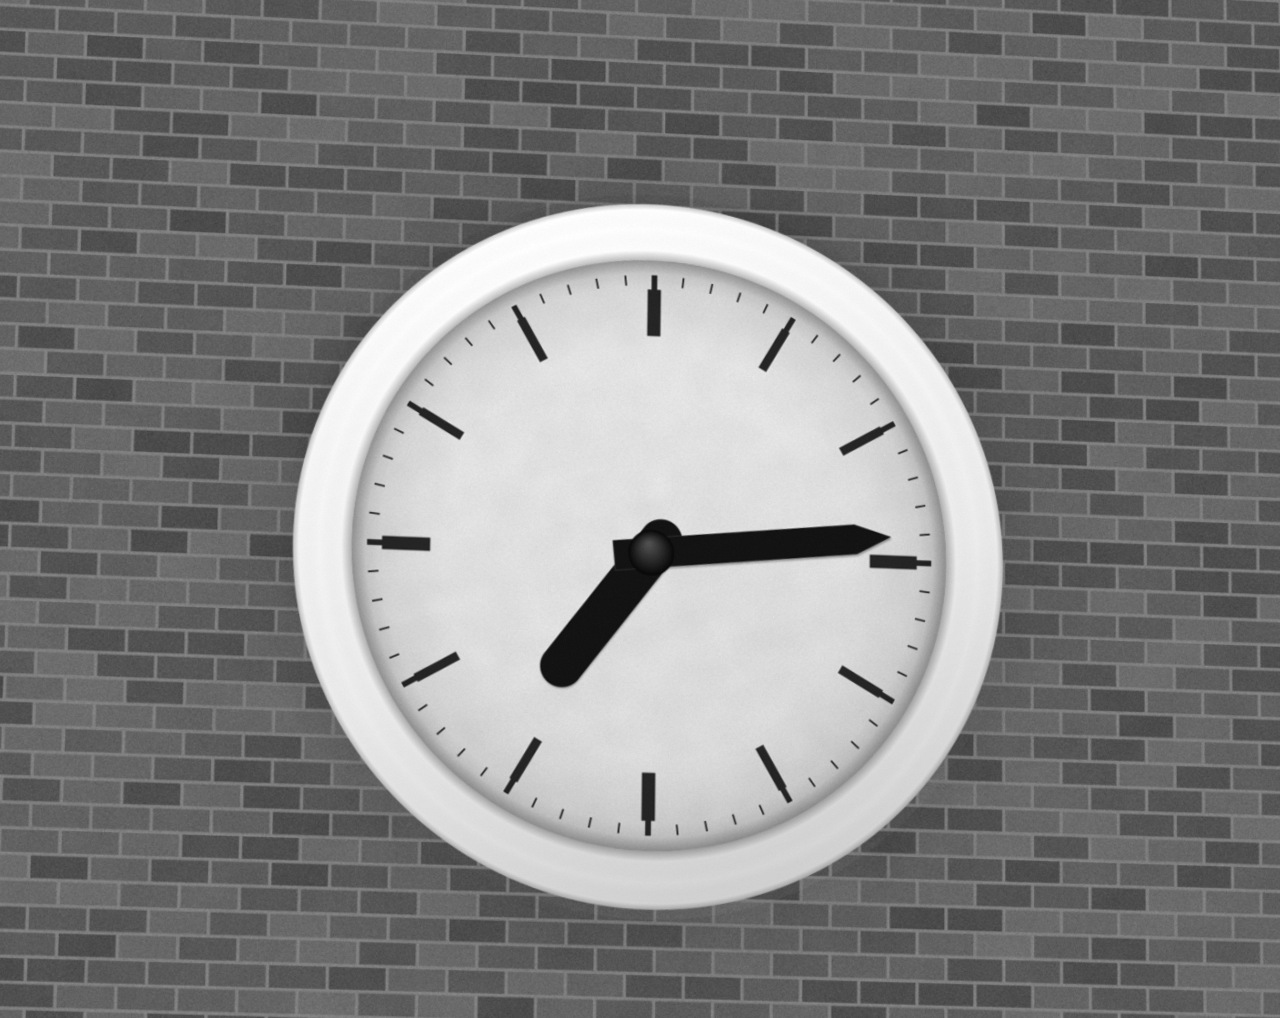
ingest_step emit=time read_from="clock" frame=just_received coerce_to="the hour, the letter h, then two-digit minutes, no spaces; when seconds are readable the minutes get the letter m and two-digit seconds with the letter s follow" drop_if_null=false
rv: 7h14
